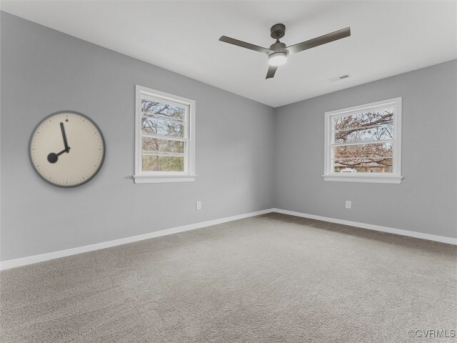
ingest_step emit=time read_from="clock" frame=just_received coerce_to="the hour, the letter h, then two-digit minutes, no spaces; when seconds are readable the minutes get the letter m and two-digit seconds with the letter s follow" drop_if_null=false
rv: 7h58
